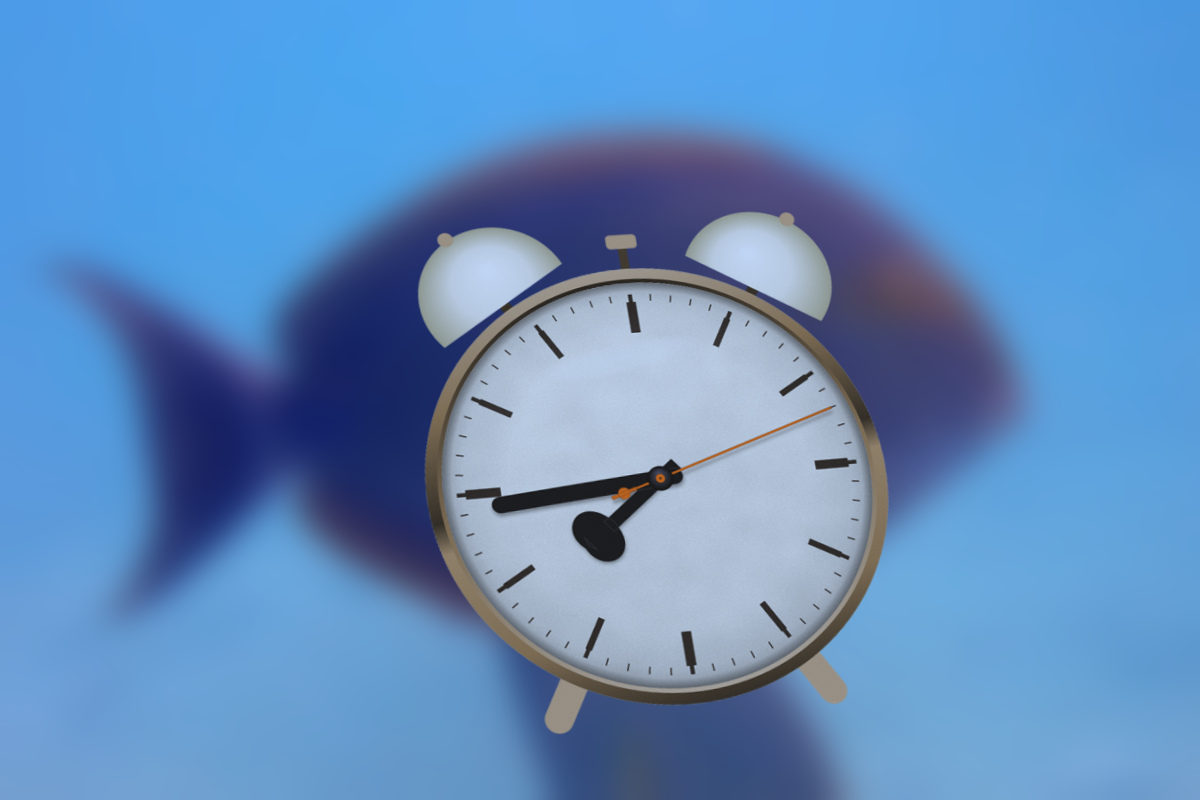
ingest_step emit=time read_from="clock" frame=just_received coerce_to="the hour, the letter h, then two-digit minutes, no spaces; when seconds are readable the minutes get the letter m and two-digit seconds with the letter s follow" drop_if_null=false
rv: 7h44m12s
